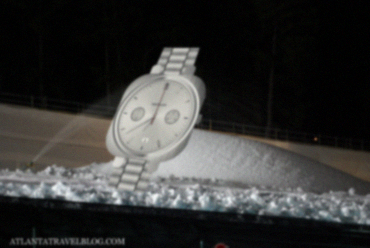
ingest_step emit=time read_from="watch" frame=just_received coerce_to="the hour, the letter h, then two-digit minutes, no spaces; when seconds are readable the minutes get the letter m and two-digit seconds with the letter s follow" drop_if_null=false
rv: 6h38
